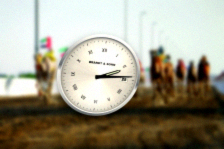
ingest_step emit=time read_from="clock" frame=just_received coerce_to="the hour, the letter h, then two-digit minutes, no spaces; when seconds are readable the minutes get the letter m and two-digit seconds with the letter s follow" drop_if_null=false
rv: 2h14
